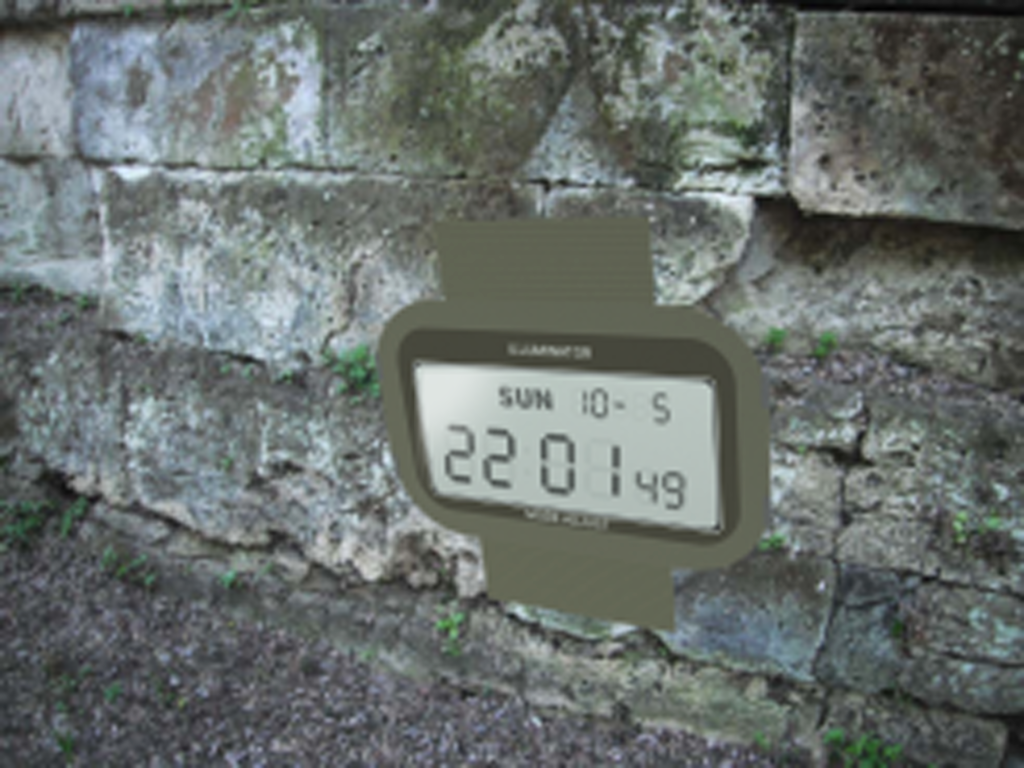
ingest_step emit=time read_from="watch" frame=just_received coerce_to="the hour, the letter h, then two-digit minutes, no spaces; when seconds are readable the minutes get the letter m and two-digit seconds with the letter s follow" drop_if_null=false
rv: 22h01m49s
